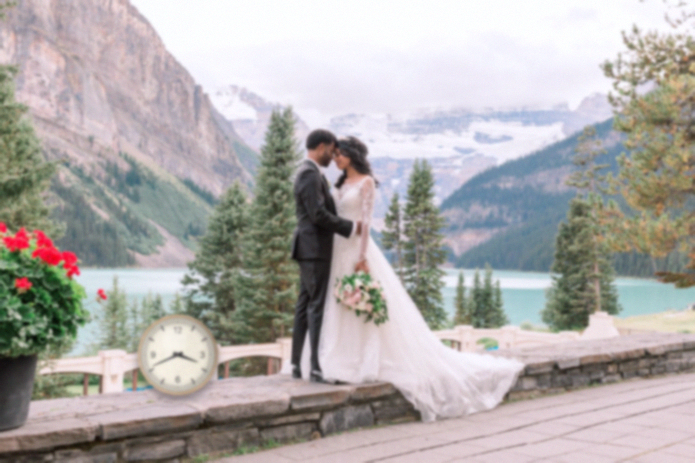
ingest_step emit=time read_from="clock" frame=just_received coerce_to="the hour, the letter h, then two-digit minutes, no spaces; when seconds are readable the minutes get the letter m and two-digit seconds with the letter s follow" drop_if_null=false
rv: 3h41
